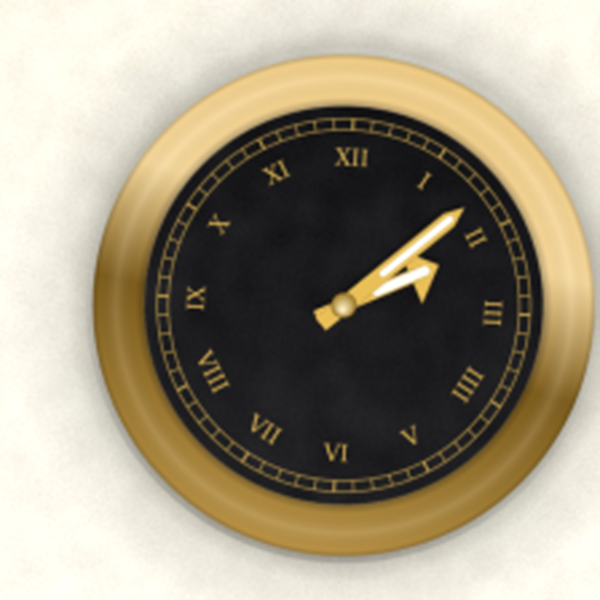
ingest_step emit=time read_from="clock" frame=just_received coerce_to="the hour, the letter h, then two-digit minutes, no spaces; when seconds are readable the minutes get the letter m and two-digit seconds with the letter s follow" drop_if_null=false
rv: 2h08
